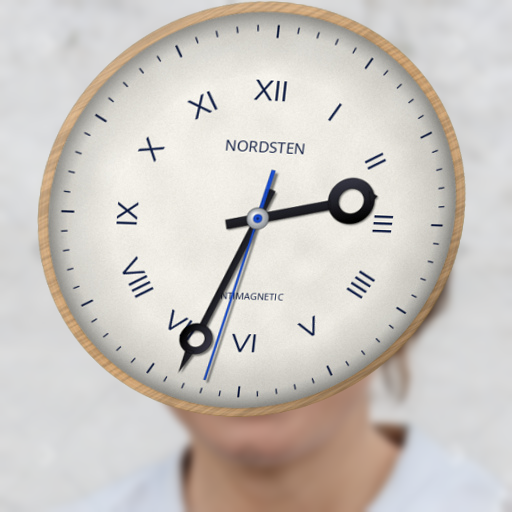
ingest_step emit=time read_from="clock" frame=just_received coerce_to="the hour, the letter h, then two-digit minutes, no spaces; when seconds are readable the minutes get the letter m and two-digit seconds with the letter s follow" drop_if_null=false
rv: 2h33m32s
